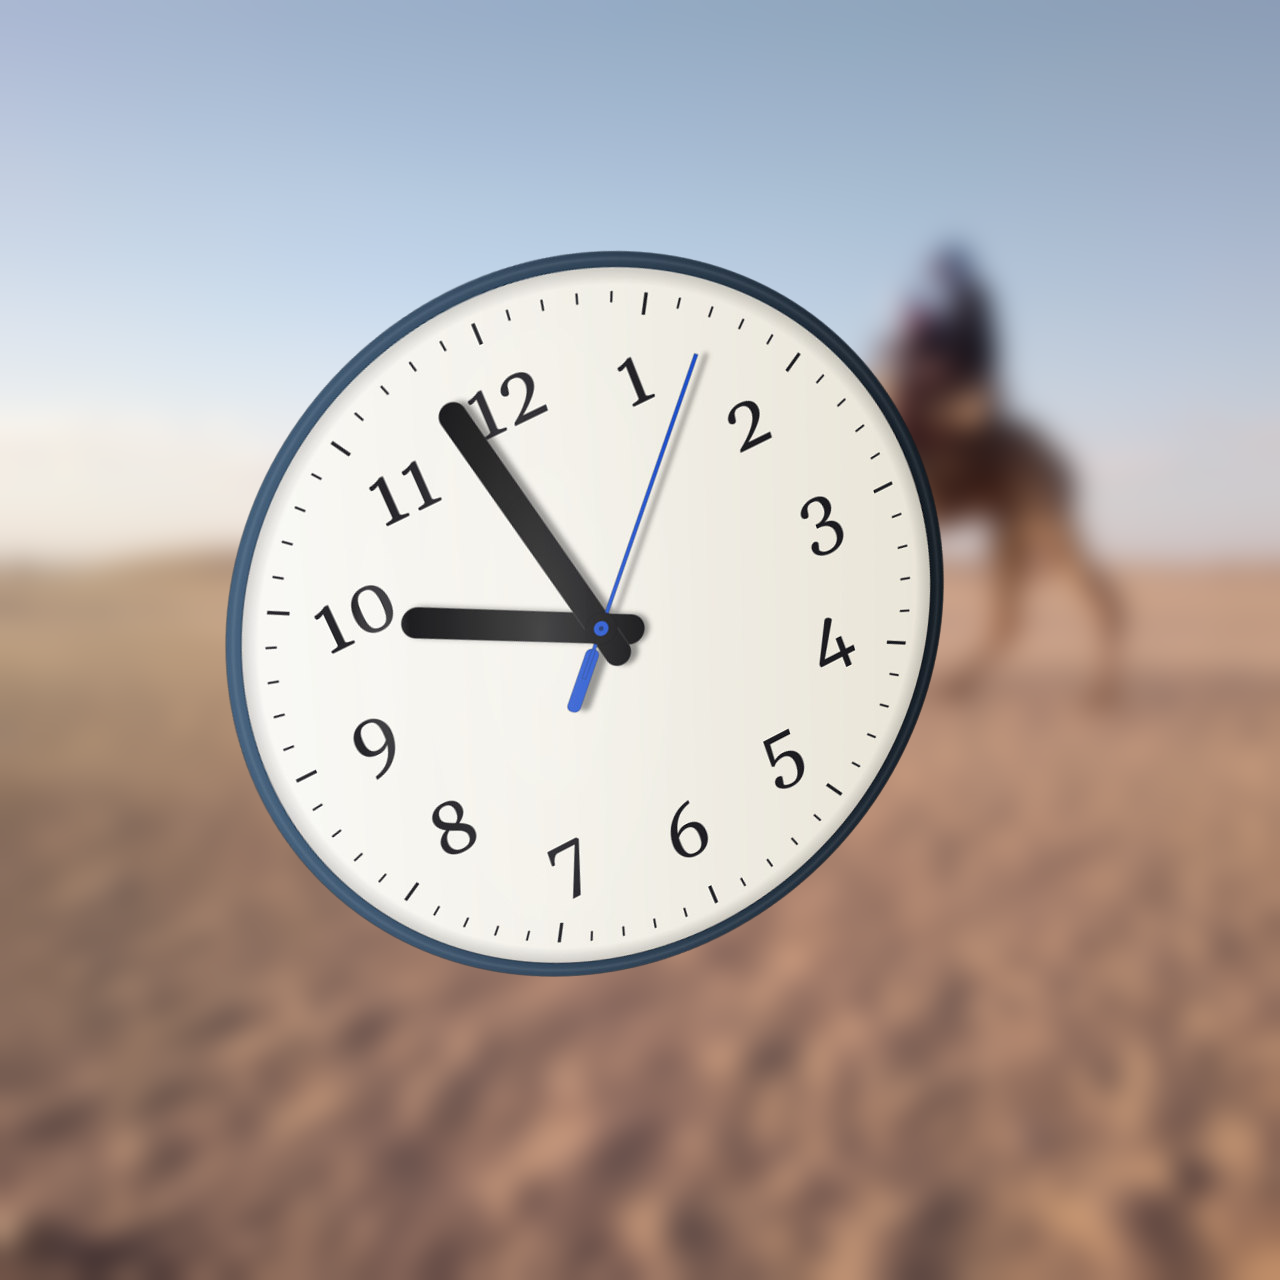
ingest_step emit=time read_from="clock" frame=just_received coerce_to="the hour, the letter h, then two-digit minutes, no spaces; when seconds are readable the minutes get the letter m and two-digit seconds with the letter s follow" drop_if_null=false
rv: 9h58m07s
